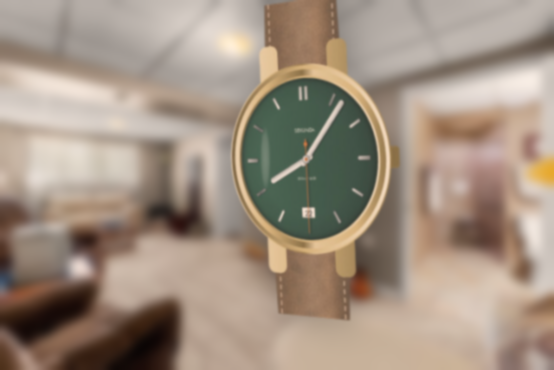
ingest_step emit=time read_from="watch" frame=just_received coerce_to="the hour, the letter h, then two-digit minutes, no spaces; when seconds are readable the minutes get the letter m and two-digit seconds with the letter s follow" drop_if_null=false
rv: 8h06m30s
